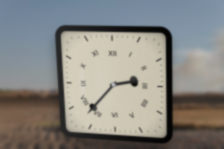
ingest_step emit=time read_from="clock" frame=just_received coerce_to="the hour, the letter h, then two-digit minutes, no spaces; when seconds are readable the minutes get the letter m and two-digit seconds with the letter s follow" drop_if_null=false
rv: 2h37
